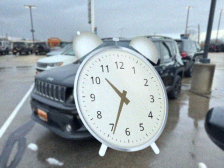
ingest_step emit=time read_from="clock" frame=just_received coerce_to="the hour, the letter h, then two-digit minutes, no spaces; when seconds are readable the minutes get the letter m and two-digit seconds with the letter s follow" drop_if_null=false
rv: 10h34
